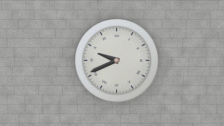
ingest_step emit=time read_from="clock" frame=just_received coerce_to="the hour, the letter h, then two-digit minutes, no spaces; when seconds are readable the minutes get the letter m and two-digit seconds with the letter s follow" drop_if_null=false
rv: 9h41
